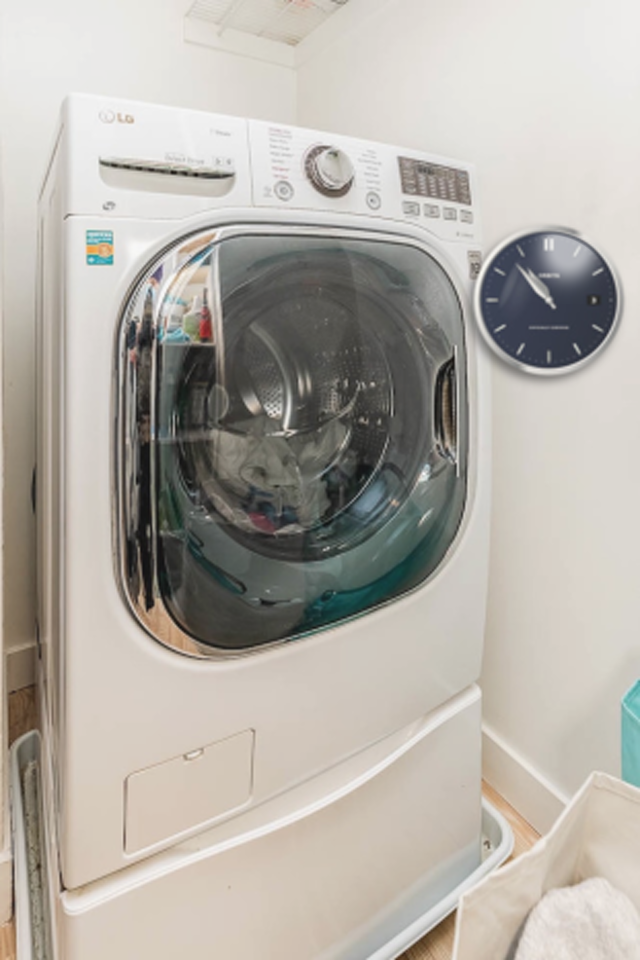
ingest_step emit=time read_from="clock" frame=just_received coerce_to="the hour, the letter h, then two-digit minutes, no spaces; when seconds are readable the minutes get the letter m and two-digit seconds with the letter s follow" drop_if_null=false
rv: 10h53
